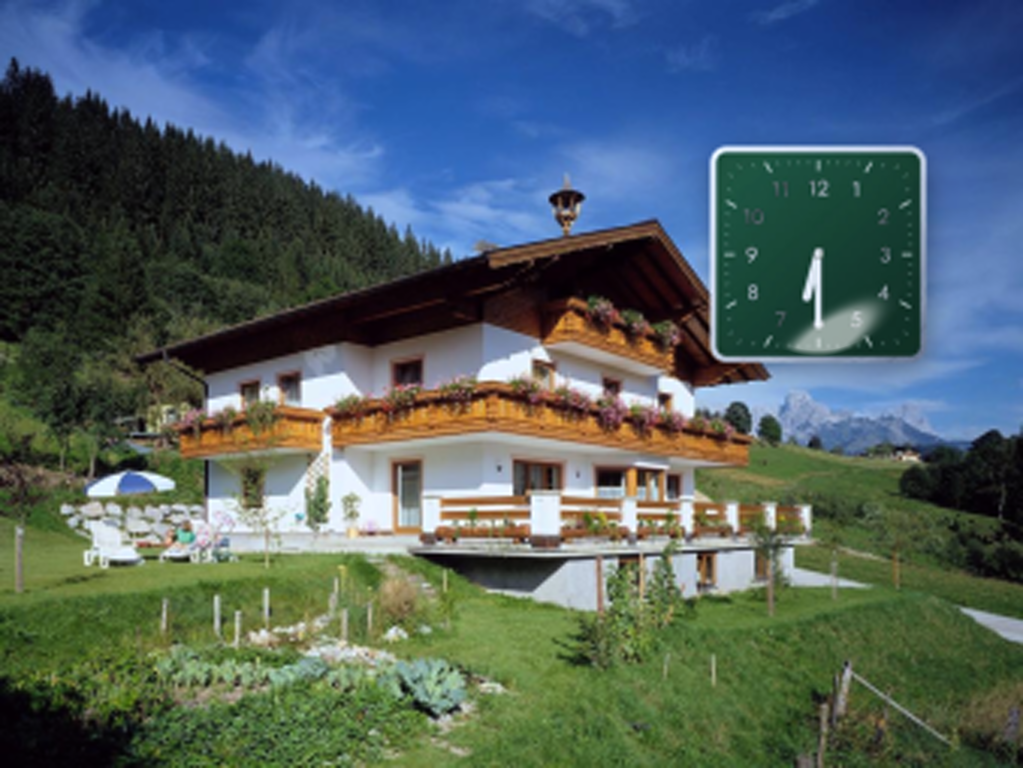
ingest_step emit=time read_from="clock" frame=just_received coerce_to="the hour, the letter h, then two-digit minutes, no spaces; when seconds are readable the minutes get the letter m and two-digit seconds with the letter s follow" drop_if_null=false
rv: 6h30
